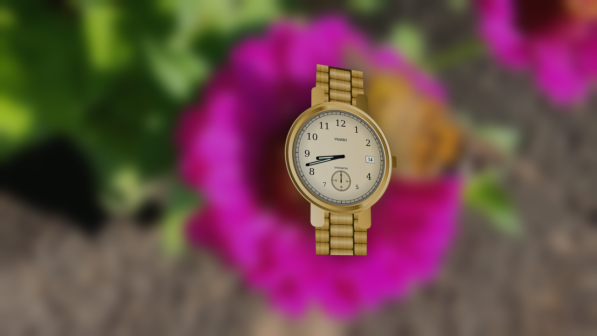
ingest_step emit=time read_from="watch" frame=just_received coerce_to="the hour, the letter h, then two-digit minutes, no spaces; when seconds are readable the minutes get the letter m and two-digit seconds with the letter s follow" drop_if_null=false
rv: 8h42
